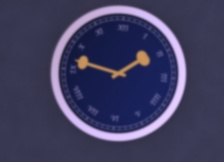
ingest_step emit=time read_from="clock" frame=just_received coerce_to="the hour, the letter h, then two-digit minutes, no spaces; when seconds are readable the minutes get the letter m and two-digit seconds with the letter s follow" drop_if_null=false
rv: 1h47
